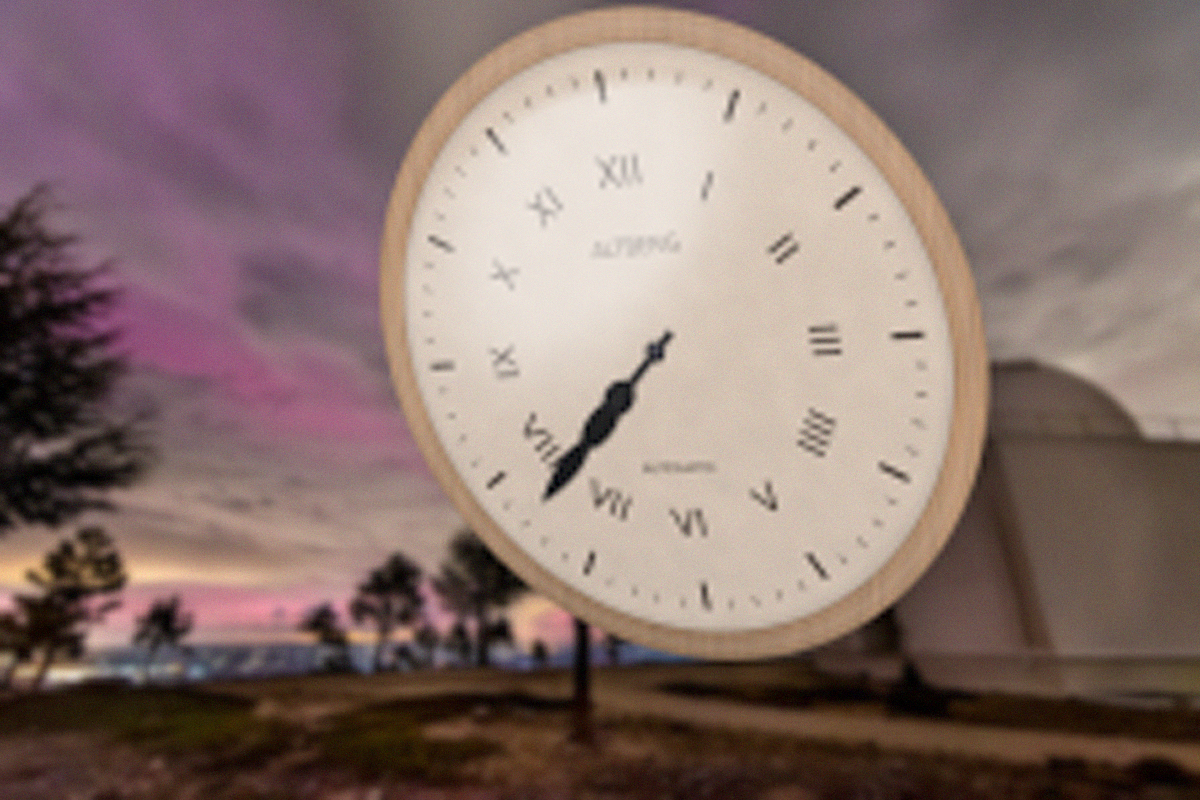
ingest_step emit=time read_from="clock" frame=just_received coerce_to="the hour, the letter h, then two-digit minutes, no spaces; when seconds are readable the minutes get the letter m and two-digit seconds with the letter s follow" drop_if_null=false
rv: 7h38
